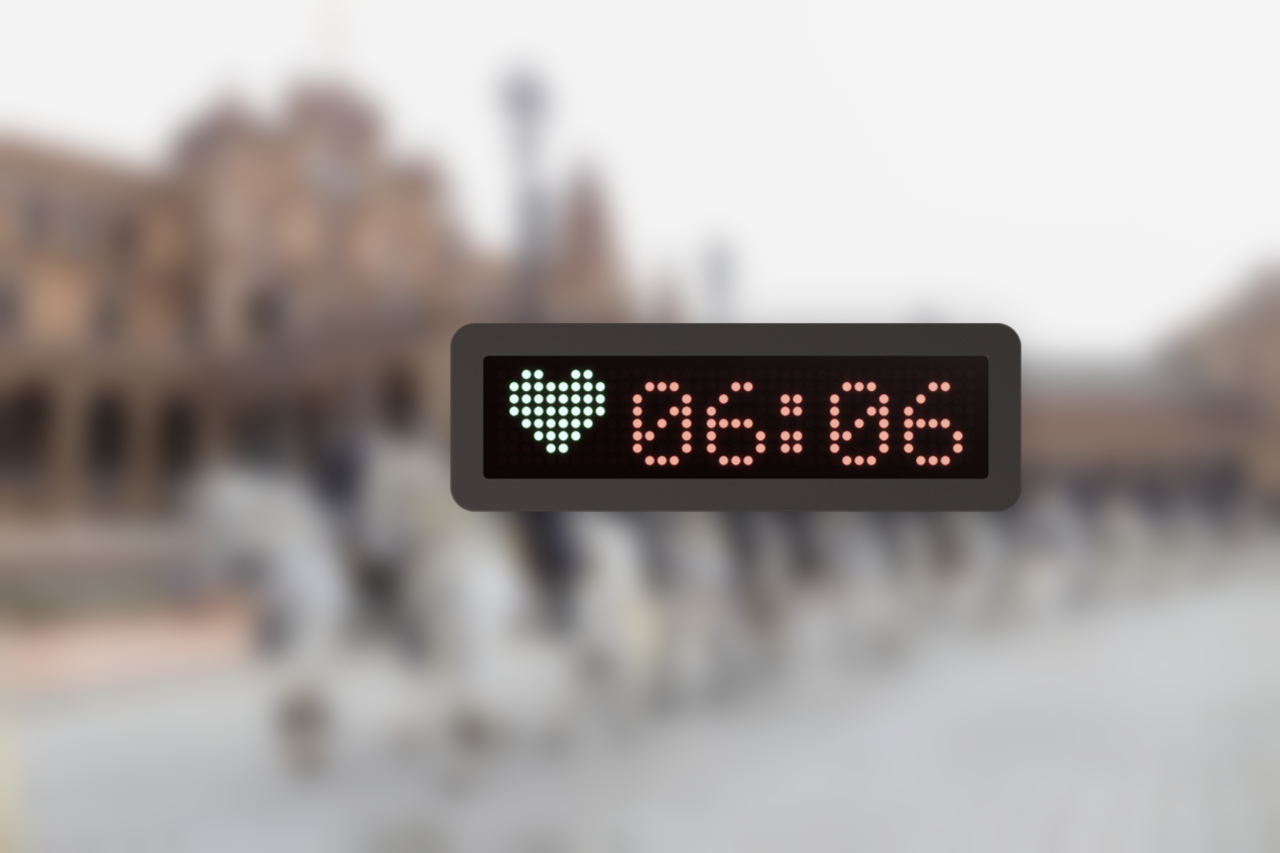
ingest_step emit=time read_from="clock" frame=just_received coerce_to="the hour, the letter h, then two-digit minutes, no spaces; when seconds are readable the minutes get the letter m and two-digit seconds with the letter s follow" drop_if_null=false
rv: 6h06
